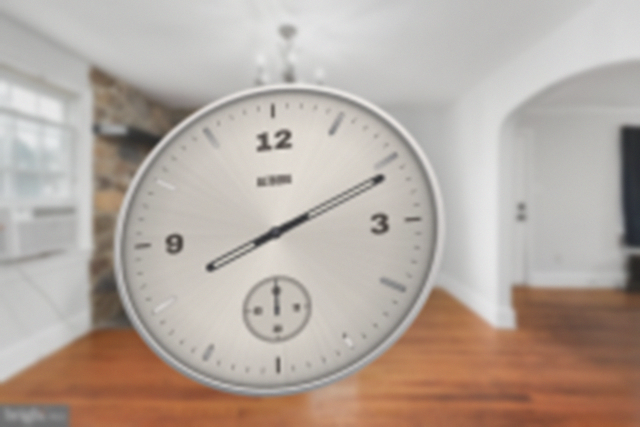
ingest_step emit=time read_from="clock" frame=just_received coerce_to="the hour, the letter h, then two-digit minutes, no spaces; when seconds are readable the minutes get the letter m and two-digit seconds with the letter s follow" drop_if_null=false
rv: 8h11
